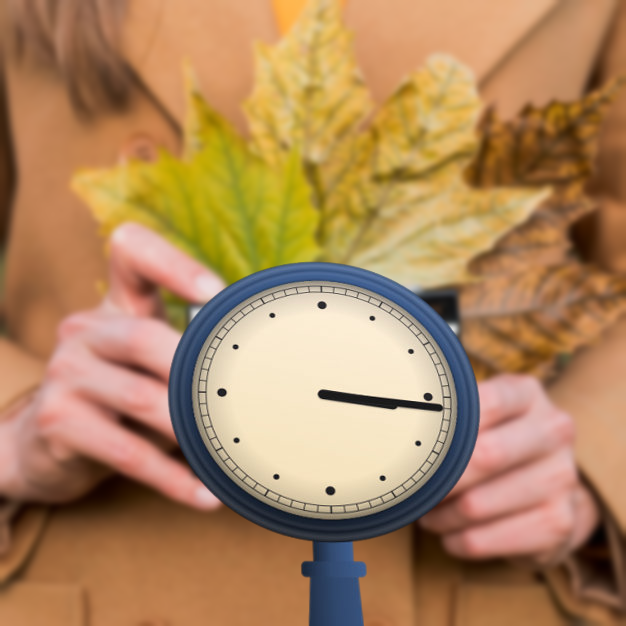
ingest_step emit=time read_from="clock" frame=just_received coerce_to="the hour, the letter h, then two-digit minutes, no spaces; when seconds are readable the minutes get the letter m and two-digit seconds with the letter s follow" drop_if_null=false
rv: 3h16
